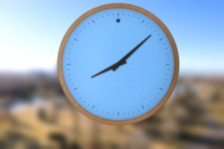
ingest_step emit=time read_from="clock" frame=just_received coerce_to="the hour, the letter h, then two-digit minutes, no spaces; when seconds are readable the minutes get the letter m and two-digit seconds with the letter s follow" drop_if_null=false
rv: 8h08
